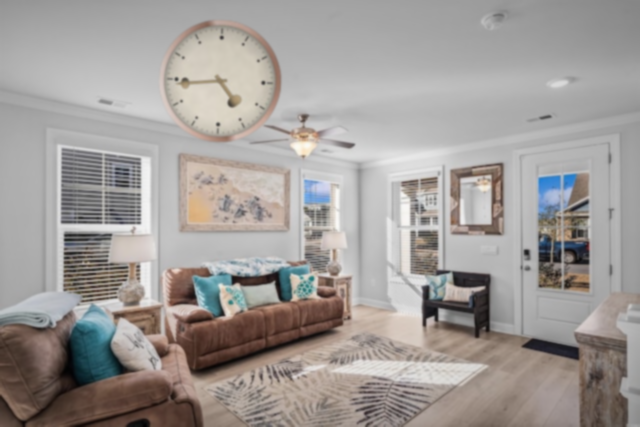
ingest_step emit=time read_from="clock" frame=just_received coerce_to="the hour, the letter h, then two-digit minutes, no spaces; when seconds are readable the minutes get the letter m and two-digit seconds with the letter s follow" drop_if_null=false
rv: 4h44
